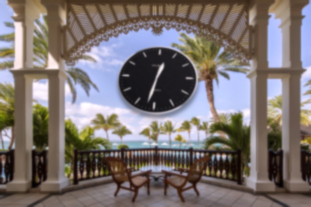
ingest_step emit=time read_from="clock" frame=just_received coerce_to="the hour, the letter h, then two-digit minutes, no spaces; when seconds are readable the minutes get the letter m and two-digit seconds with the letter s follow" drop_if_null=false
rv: 12h32
